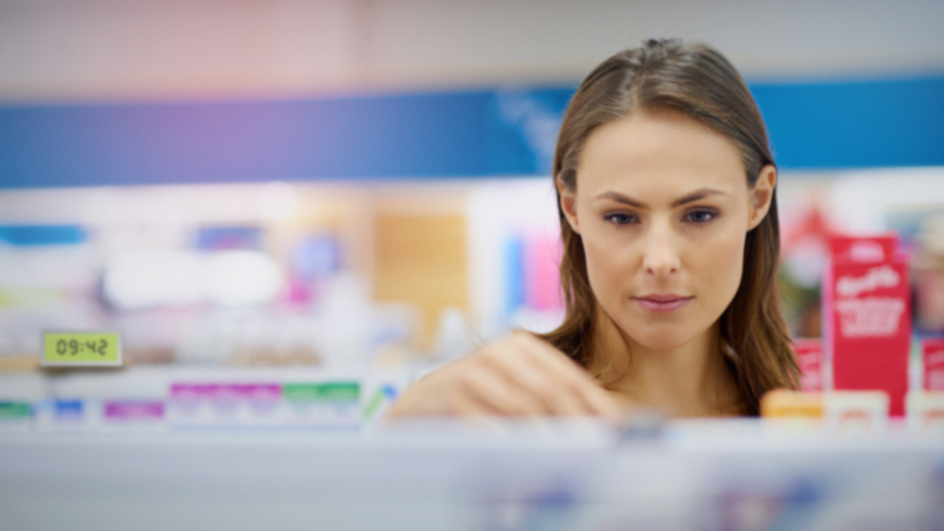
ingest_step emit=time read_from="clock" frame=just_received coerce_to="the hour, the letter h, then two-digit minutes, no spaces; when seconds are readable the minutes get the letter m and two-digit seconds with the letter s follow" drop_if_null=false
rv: 9h42
